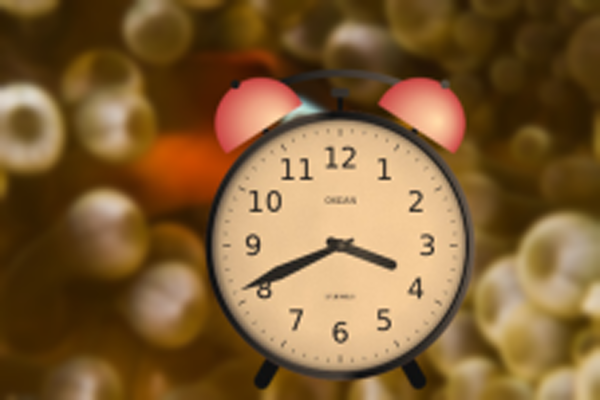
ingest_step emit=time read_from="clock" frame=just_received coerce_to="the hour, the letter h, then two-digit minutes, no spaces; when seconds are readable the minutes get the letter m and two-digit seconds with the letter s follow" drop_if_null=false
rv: 3h41
